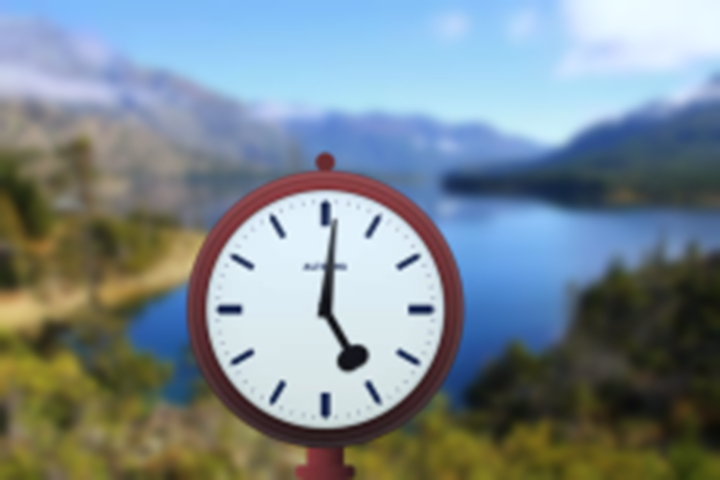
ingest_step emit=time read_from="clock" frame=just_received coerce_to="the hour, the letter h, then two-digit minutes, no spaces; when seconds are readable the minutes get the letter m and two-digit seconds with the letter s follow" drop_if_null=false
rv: 5h01
